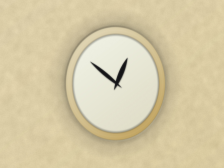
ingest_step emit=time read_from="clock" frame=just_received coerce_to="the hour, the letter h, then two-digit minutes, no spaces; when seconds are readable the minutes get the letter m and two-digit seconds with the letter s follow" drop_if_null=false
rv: 12h51
